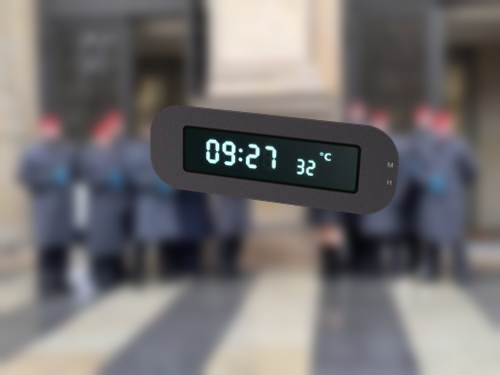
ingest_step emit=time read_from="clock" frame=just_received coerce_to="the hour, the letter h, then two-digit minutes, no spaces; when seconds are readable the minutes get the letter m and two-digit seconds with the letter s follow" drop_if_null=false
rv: 9h27
